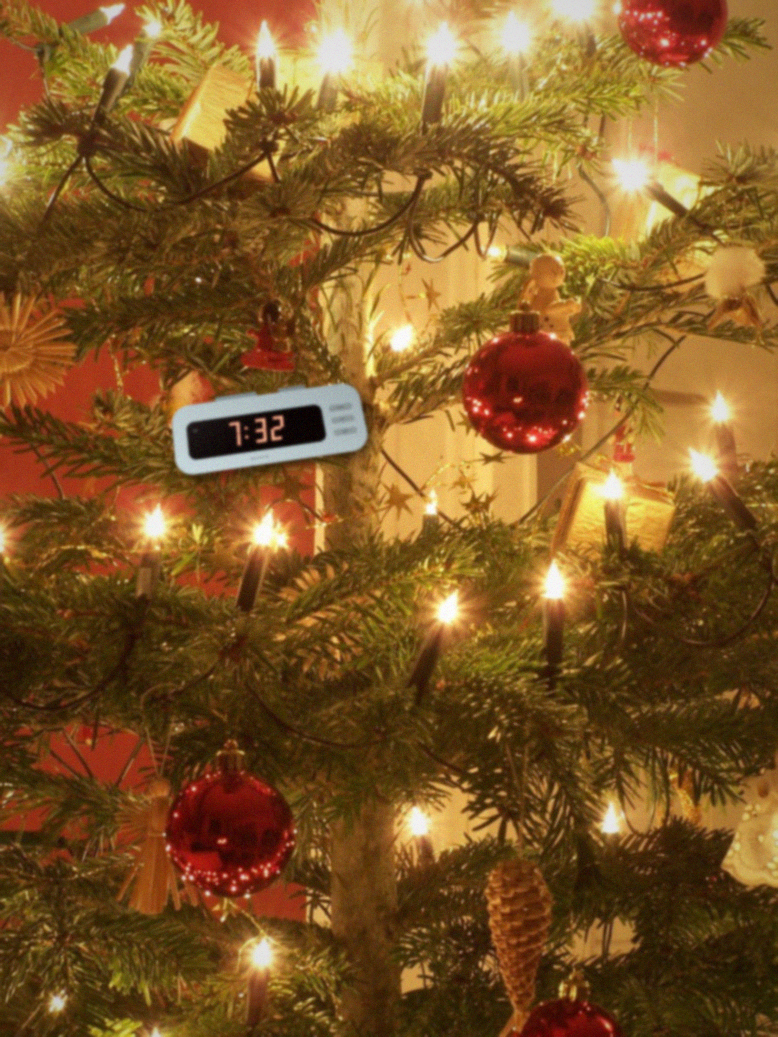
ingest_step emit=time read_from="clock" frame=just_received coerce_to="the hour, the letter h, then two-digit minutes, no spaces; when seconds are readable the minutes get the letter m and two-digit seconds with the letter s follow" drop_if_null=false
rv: 7h32
